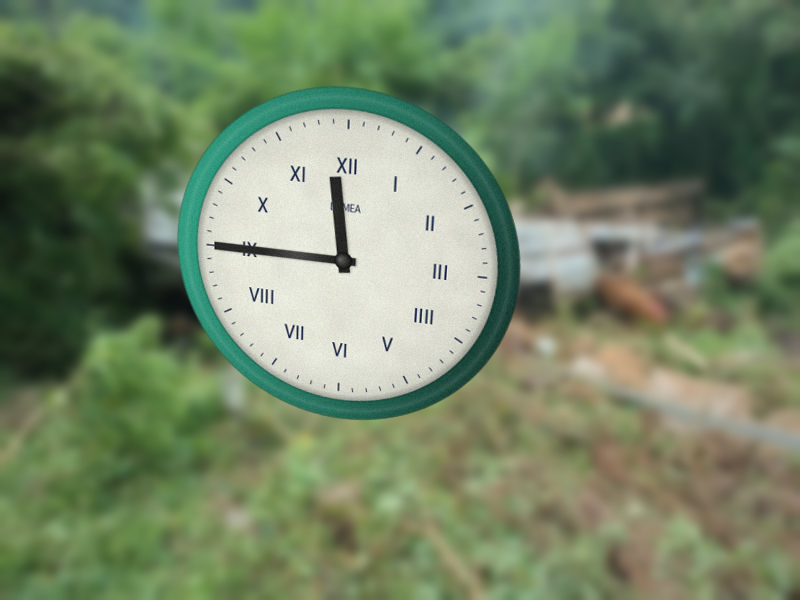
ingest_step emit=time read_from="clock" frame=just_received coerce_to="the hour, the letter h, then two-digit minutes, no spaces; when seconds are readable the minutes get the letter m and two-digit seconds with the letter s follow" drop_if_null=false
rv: 11h45
